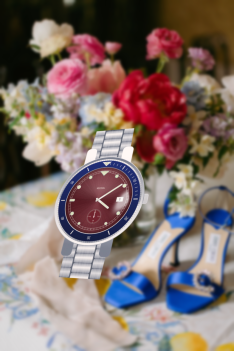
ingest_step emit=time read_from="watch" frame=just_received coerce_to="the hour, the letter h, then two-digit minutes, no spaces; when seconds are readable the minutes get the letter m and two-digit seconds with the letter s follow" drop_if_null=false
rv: 4h09
